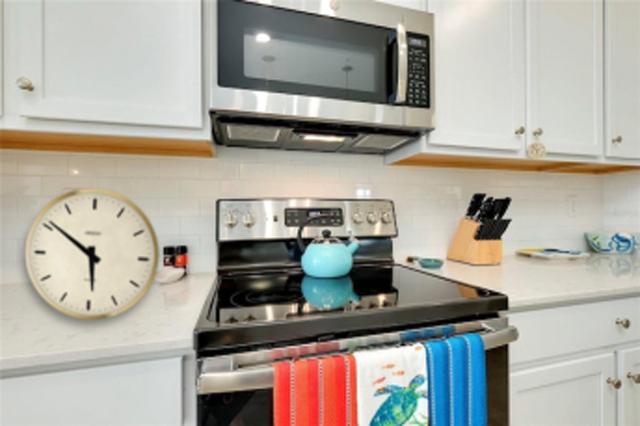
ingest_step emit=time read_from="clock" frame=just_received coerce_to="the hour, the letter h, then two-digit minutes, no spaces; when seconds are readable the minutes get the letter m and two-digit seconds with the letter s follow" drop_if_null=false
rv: 5h51
